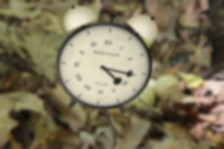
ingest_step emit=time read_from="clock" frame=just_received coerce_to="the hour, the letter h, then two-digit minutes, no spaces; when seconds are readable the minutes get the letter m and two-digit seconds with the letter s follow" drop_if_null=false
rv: 4h16
